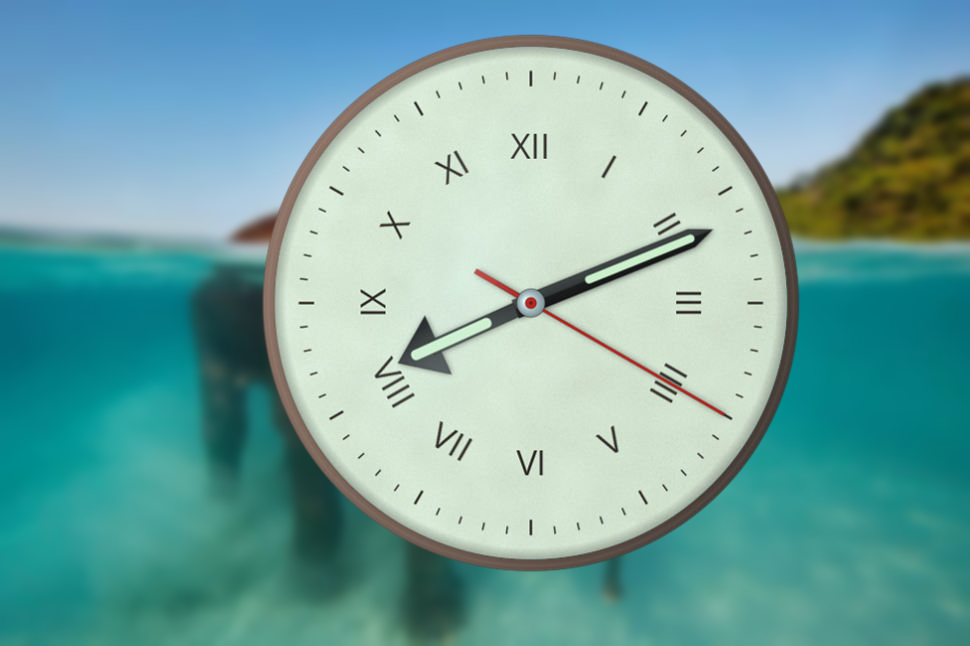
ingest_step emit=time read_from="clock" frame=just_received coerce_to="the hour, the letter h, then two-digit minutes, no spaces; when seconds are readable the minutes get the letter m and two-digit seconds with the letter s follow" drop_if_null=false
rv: 8h11m20s
